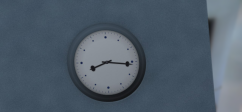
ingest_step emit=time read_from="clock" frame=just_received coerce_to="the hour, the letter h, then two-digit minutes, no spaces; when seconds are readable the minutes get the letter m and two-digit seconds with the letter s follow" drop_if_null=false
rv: 8h16
